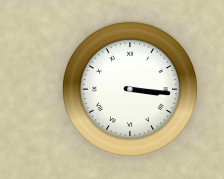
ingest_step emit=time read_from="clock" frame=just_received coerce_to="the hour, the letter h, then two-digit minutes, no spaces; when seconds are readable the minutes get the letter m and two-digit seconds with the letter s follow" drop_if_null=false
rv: 3h16
